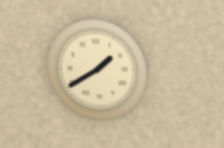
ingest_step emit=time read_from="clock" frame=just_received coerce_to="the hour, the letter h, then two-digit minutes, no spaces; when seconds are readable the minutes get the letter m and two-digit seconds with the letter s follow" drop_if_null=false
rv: 1h40
